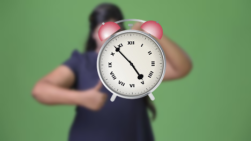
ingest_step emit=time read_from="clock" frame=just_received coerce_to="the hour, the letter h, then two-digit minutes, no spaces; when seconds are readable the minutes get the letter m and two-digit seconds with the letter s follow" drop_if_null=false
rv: 4h53
